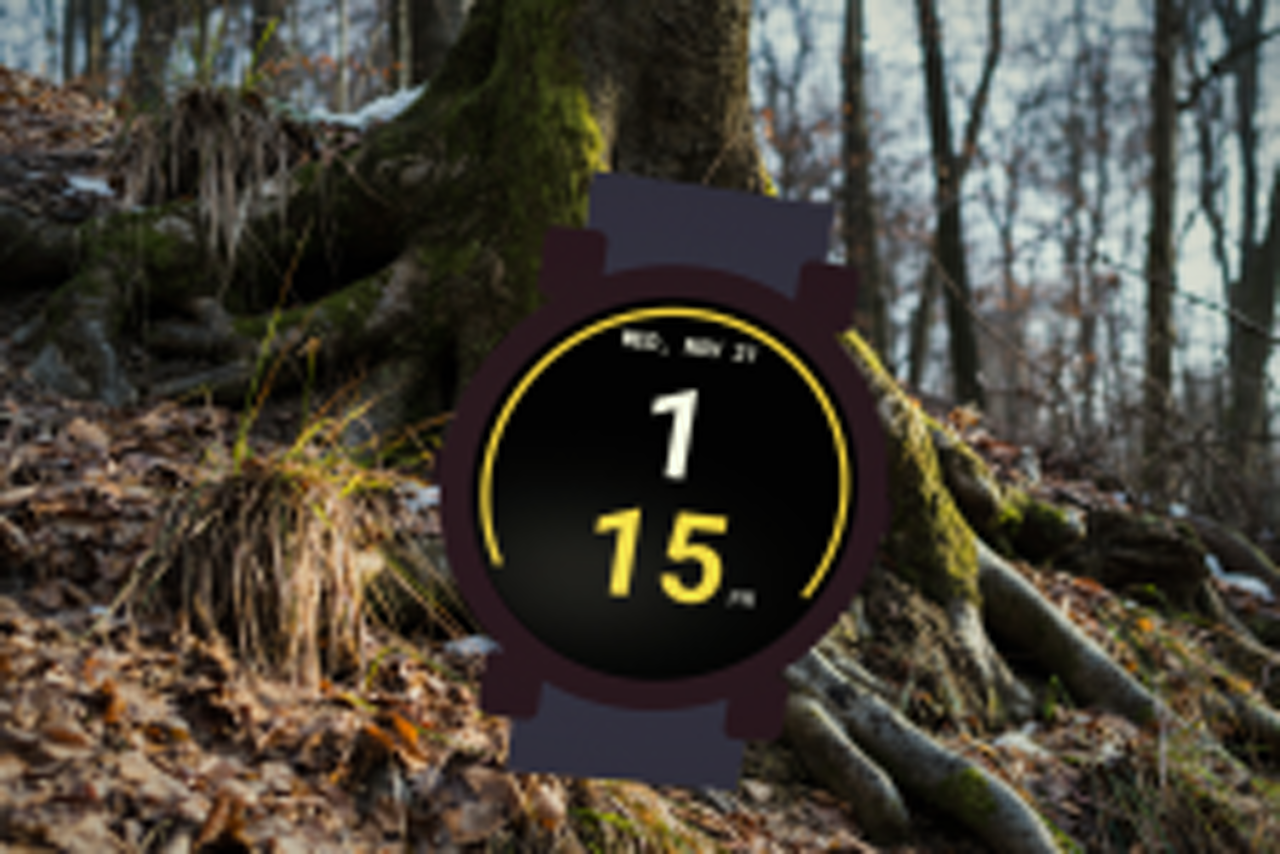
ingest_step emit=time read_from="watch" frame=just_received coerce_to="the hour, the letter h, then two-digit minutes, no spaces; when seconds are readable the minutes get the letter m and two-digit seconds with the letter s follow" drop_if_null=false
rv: 1h15
